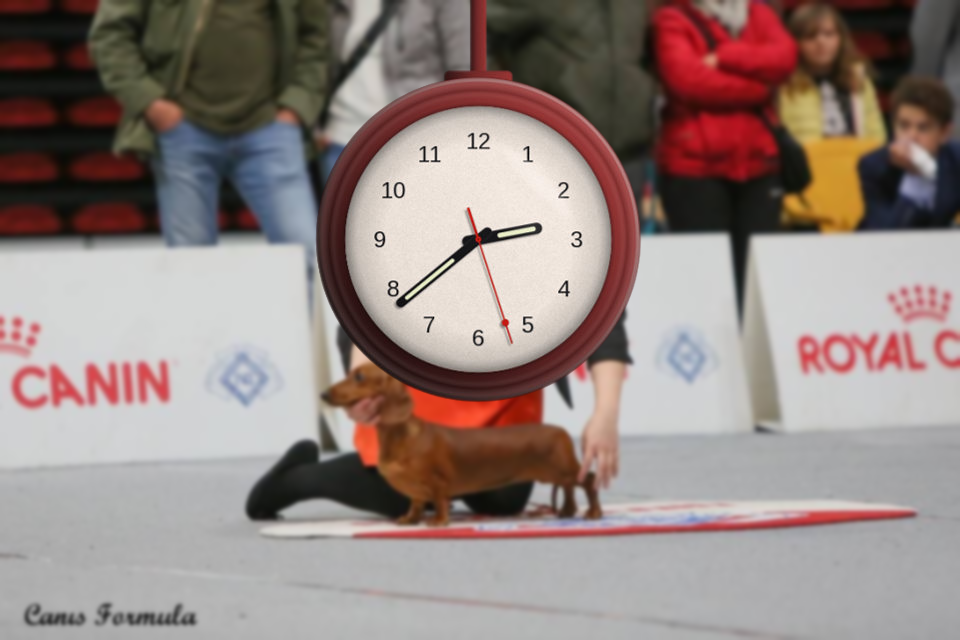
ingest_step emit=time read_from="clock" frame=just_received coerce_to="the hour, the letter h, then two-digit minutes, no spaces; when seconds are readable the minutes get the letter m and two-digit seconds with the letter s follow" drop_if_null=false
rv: 2h38m27s
